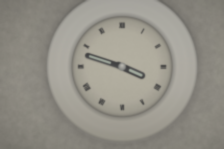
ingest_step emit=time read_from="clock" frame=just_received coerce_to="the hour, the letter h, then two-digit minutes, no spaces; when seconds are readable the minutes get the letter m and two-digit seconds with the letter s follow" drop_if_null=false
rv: 3h48
